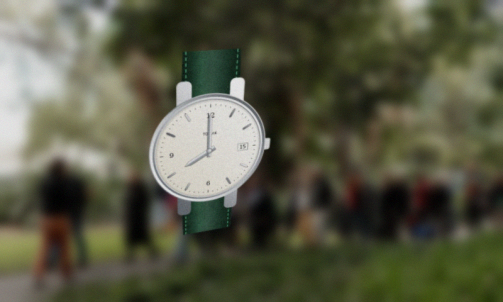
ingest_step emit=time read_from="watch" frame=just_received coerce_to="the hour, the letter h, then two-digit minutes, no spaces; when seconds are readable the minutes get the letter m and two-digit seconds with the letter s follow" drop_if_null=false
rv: 8h00
